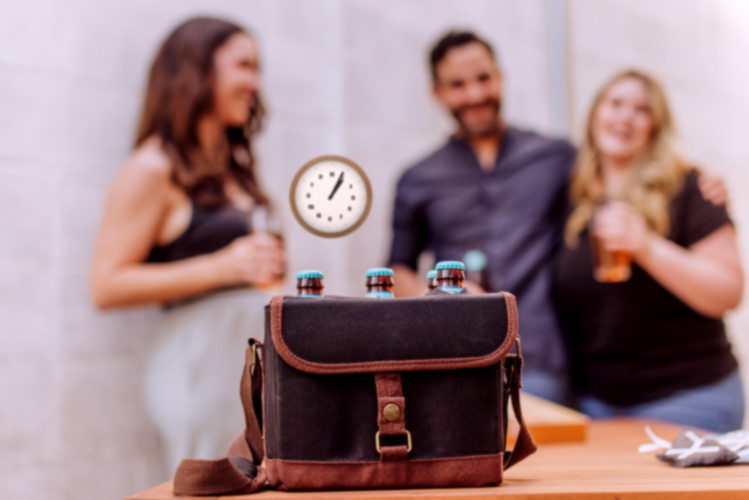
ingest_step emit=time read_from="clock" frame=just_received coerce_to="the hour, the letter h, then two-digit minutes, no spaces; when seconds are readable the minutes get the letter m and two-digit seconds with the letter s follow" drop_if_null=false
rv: 1h04
